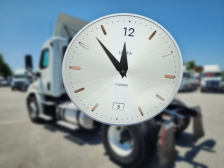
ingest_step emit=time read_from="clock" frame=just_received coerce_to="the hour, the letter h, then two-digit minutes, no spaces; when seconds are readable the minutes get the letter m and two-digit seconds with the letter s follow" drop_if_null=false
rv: 11h53
